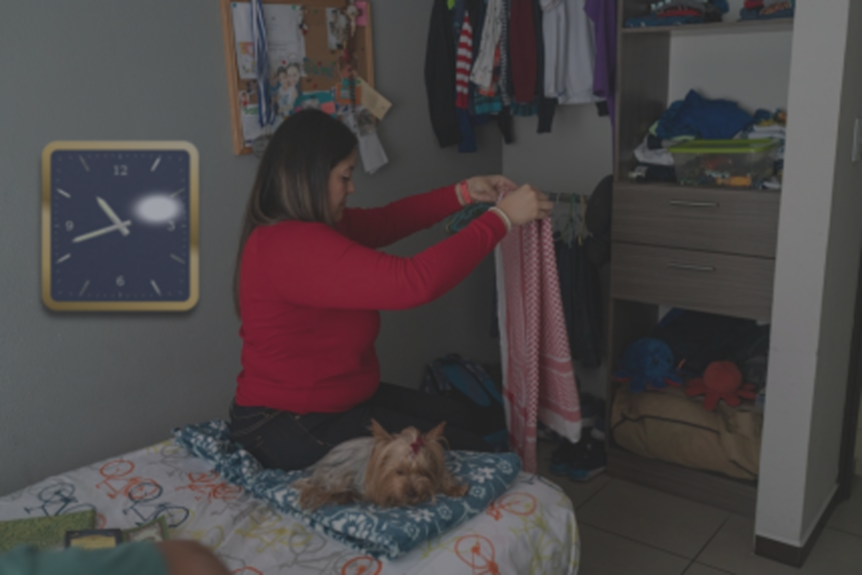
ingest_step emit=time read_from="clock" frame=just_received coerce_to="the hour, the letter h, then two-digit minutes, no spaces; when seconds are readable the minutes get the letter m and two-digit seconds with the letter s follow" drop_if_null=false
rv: 10h42
